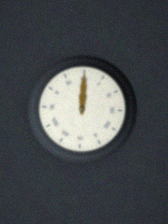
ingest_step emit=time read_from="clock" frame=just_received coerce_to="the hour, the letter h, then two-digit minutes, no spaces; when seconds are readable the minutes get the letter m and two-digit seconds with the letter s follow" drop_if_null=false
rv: 12h00
